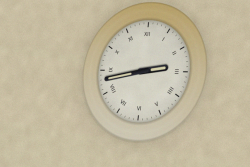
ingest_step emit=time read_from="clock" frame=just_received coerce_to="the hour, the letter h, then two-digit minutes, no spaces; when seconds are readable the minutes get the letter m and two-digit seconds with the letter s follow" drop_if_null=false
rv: 2h43
